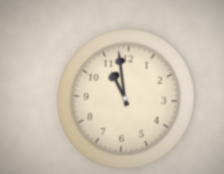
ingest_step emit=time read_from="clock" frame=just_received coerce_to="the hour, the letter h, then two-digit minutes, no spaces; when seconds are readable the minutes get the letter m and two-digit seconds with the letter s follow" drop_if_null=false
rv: 10h58
